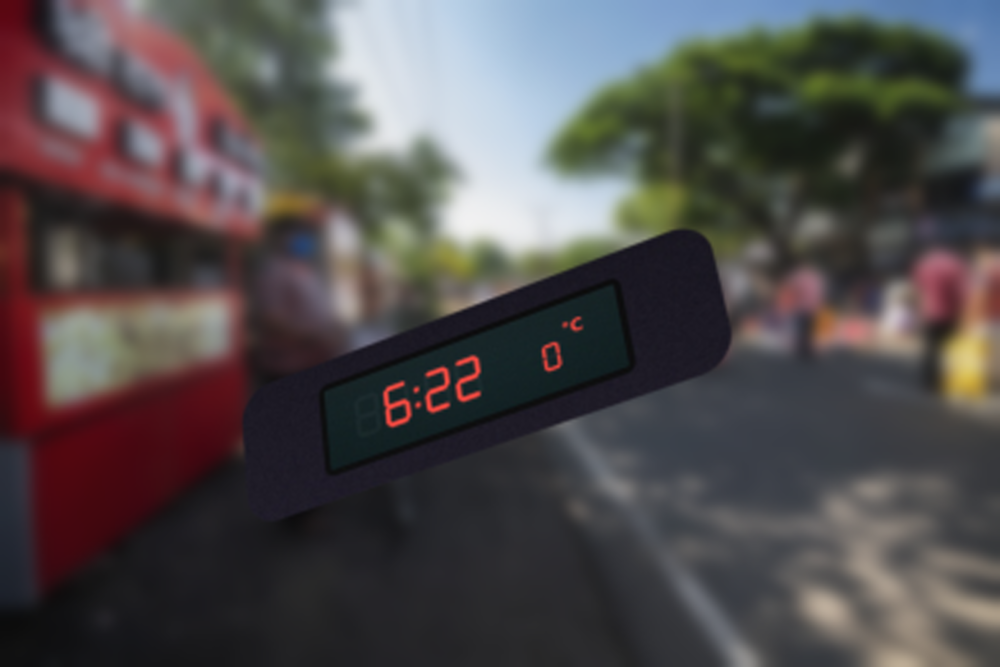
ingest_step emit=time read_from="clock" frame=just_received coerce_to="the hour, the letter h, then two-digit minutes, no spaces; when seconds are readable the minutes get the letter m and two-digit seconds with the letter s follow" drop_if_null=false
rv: 6h22
